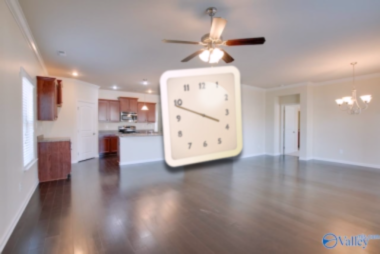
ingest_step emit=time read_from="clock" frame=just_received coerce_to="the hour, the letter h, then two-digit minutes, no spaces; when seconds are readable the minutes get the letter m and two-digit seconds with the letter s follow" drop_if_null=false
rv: 3h49
